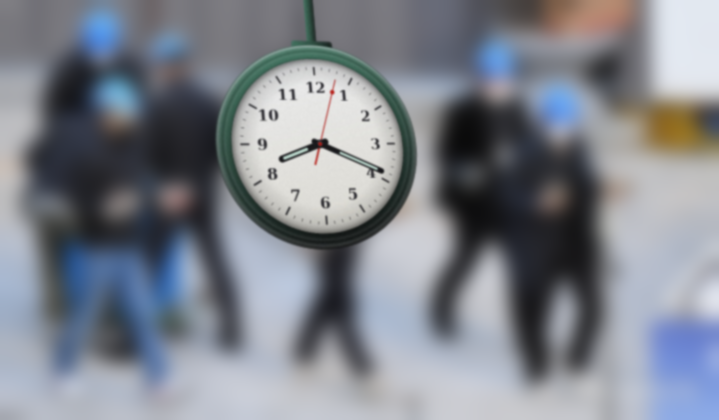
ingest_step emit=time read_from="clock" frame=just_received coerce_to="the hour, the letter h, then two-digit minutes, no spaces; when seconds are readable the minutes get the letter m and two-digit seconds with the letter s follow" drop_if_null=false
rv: 8h19m03s
